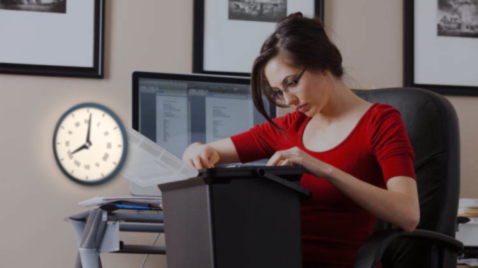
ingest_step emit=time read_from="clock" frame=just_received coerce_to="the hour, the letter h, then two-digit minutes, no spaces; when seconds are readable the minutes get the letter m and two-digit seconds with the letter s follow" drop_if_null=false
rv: 8h01
